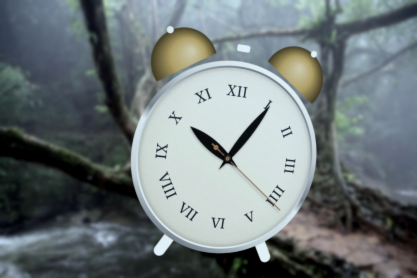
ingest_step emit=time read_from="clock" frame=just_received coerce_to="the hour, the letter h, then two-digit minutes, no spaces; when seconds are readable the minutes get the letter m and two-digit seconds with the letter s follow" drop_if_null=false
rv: 10h05m21s
